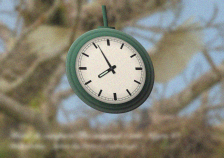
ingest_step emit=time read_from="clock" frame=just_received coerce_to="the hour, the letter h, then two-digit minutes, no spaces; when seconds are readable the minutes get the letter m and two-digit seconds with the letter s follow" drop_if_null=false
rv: 7h56
